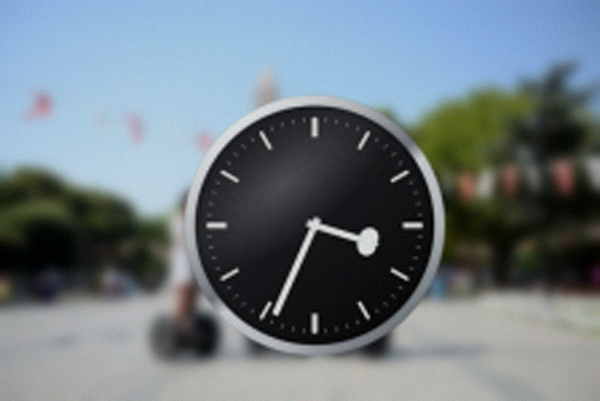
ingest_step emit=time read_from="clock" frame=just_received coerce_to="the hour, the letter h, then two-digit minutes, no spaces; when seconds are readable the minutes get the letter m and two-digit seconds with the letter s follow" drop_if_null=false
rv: 3h34
